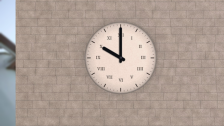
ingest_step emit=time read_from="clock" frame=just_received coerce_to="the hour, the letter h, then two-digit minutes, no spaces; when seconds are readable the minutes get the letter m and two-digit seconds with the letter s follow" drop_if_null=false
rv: 10h00
